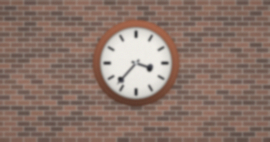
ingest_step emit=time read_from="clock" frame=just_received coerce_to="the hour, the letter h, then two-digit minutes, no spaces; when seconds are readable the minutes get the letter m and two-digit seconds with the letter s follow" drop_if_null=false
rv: 3h37
